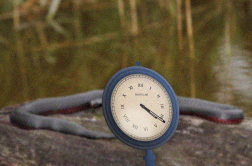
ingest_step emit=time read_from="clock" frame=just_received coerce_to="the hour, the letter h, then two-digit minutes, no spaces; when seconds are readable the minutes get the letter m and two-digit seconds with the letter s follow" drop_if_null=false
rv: 4h21
